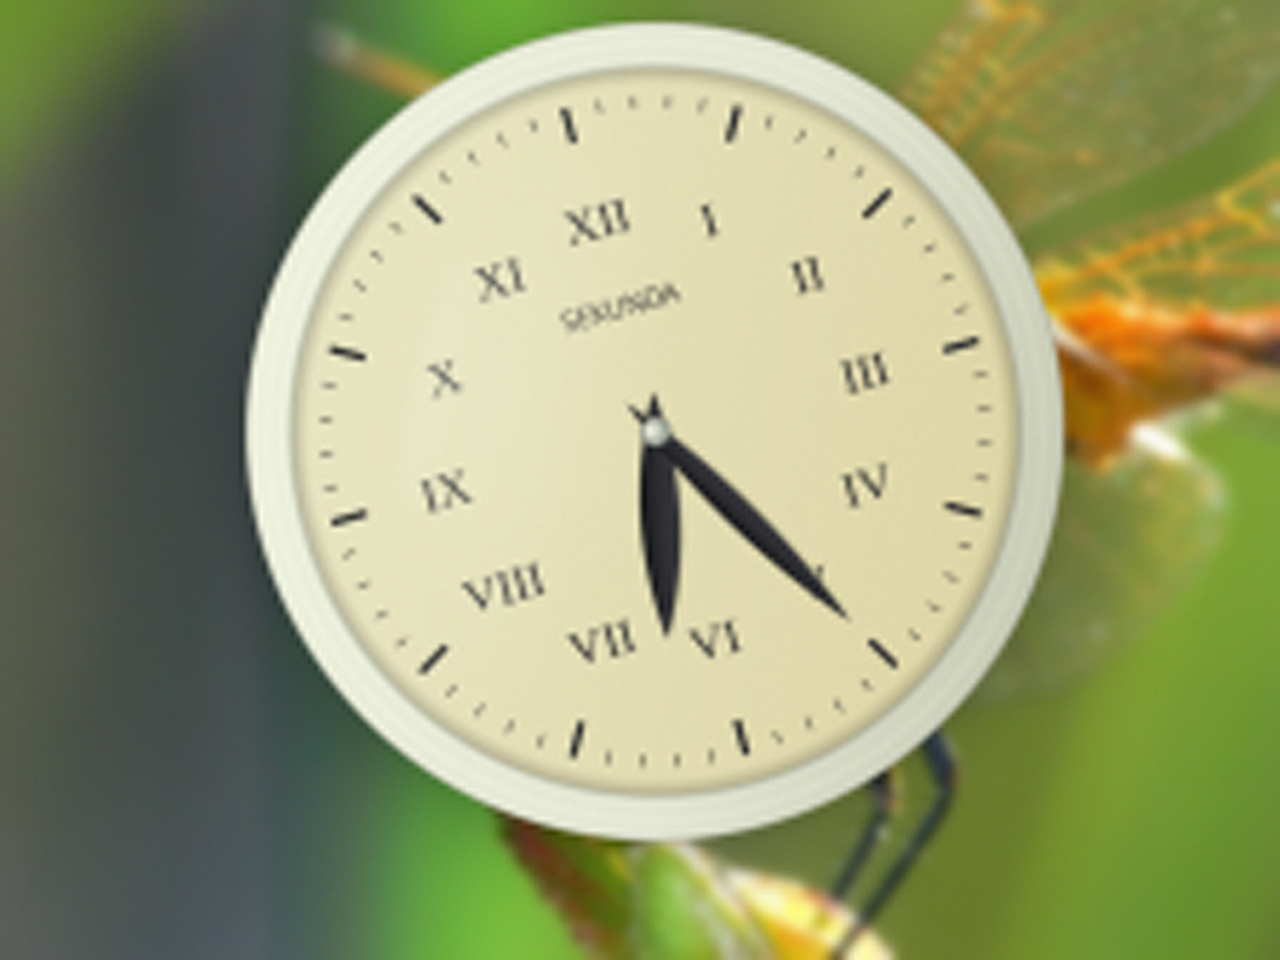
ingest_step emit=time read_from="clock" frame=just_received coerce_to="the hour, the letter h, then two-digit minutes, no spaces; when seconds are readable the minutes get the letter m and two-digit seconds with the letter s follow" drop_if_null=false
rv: 6h25
